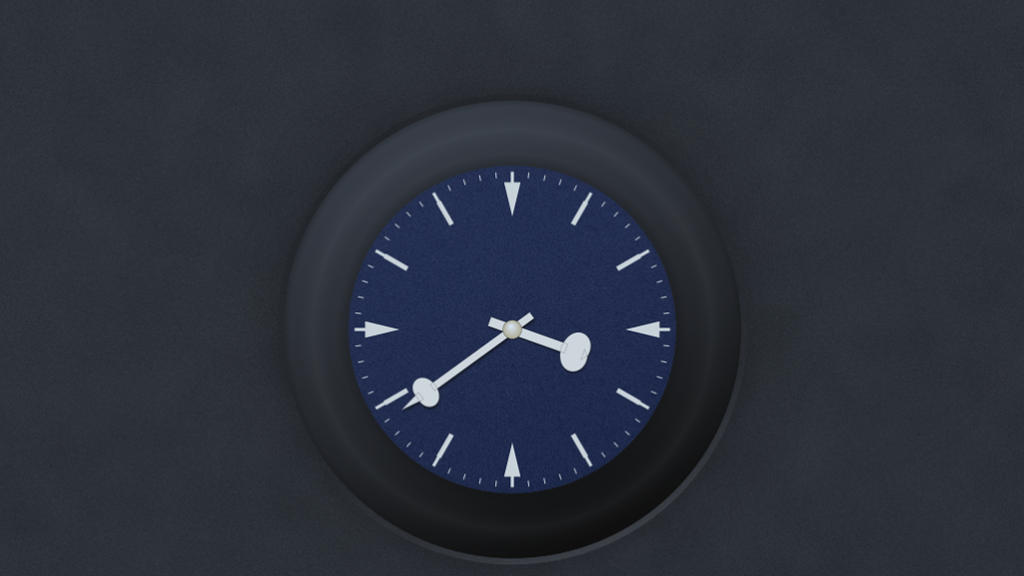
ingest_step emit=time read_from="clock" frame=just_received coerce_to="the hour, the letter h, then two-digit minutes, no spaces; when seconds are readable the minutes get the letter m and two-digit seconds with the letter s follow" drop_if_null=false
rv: 3h39
